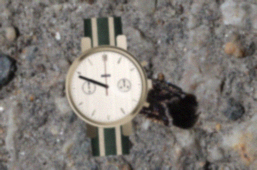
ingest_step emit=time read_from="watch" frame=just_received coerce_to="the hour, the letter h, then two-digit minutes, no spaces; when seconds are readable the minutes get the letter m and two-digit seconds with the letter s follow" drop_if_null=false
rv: 9h49
